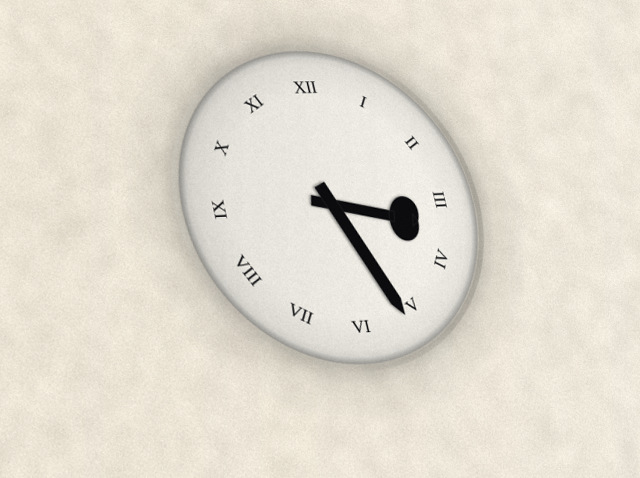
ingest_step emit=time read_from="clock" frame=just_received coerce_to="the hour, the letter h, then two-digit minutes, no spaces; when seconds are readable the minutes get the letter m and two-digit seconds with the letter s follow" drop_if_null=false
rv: 3h26
